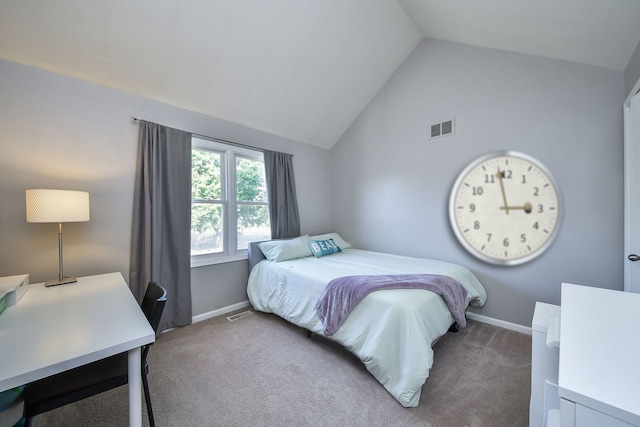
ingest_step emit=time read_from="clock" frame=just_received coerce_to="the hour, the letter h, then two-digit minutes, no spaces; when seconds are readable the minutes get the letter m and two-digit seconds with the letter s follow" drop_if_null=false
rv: 2h58
